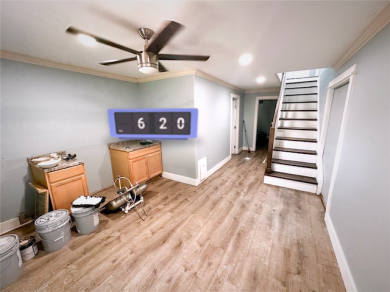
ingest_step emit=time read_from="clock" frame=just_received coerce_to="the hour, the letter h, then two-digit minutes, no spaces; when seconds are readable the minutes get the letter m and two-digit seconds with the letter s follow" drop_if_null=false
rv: 6h20
